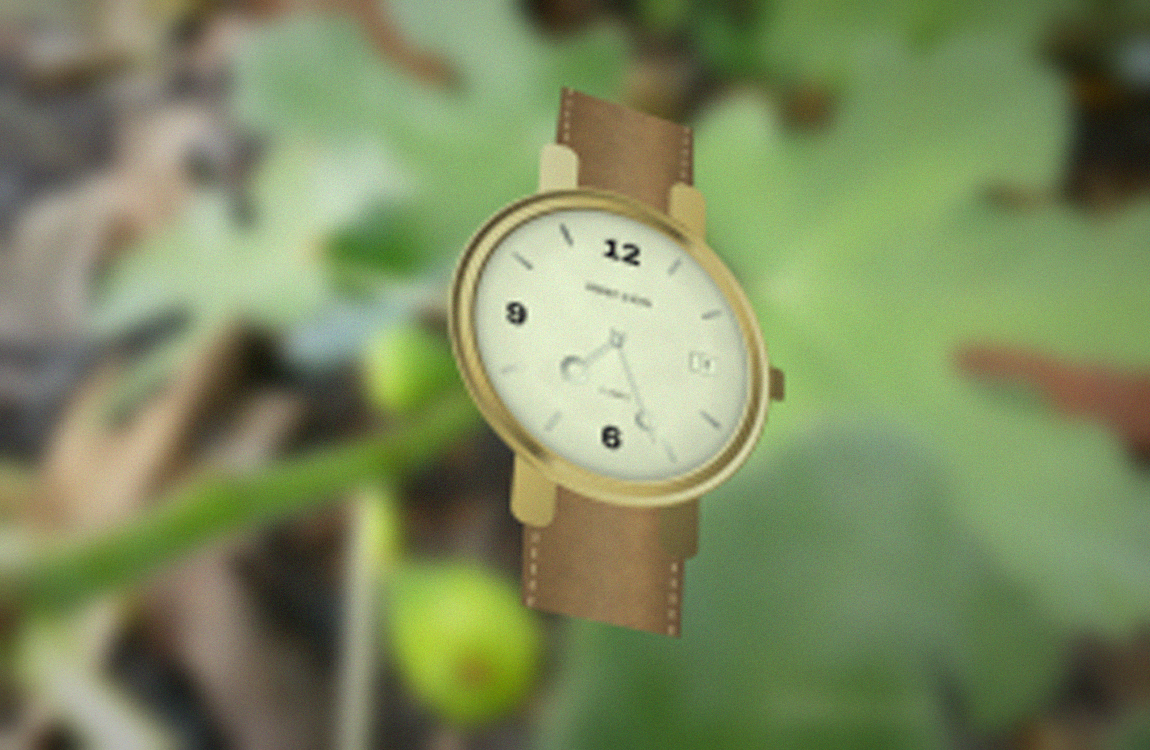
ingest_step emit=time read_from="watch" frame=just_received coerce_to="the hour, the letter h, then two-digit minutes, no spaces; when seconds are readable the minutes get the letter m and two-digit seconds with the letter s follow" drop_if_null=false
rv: 7h26
